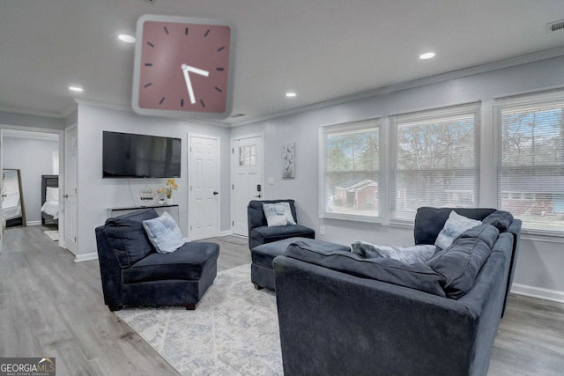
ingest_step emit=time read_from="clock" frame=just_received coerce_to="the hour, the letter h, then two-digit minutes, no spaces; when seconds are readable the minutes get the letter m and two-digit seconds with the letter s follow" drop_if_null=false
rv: 3h27
